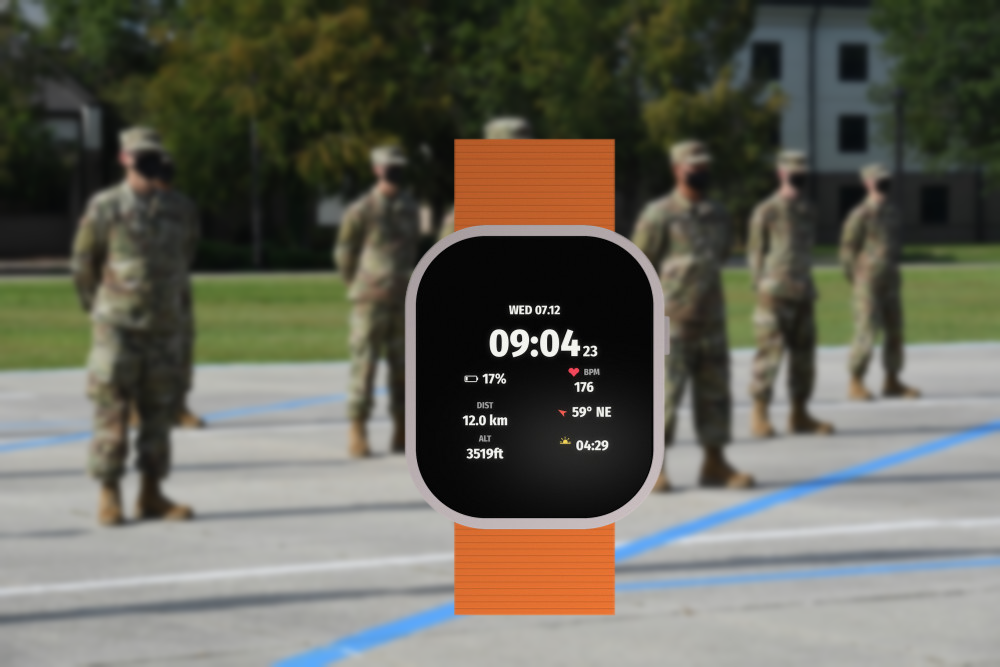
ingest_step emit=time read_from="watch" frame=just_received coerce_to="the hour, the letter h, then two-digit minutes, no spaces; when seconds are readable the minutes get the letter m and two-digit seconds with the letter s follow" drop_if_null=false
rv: 9h04m23s
